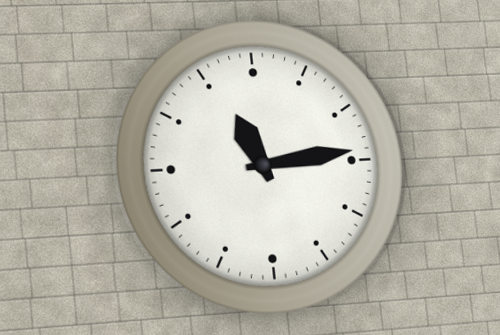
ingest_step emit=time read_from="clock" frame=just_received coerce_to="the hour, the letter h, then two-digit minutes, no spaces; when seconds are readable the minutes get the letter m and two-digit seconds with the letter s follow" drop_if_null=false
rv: 11h14
